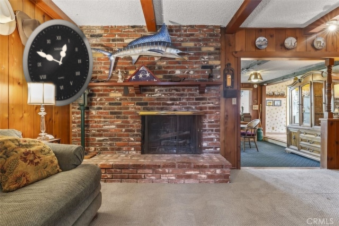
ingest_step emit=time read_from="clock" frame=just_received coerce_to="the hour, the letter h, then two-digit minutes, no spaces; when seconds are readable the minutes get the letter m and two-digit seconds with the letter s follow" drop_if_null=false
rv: 12h49
